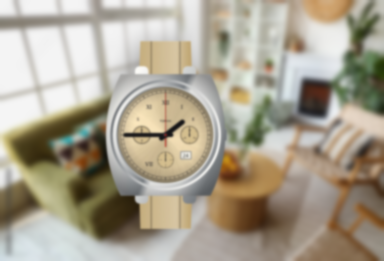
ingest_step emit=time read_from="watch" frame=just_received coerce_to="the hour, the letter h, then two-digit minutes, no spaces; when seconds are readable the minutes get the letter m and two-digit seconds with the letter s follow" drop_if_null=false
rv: 1h45
